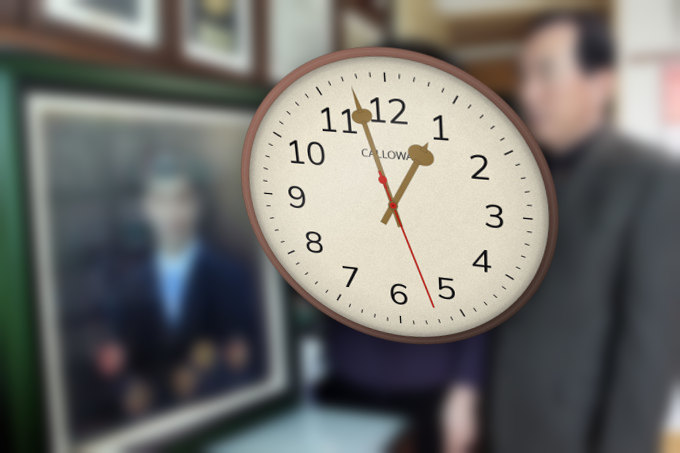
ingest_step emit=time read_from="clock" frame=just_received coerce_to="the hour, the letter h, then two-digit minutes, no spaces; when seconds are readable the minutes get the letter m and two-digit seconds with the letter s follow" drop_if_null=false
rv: 12h57m27s
